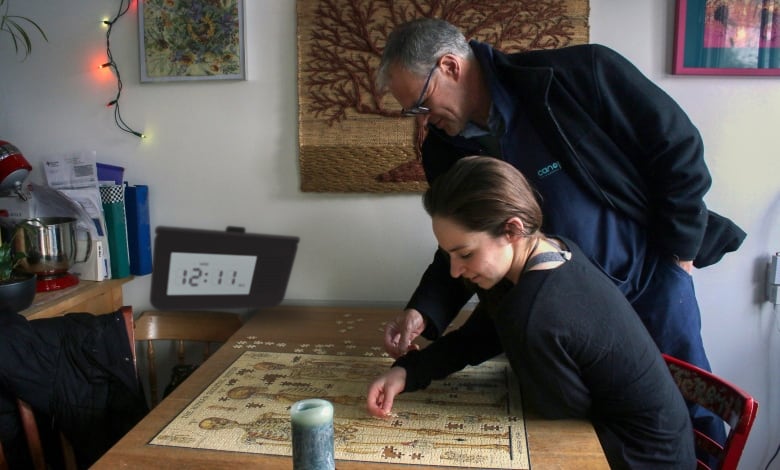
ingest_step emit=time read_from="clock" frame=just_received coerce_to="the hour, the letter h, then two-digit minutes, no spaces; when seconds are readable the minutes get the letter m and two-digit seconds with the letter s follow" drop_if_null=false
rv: 12h11
